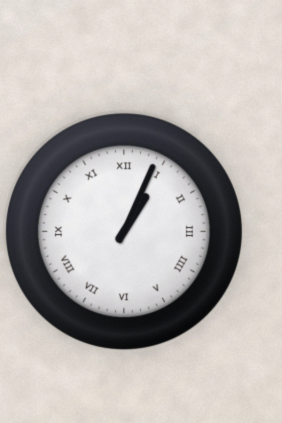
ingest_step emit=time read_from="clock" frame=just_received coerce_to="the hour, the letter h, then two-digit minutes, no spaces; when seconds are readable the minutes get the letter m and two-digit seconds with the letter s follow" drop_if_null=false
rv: 1h04
